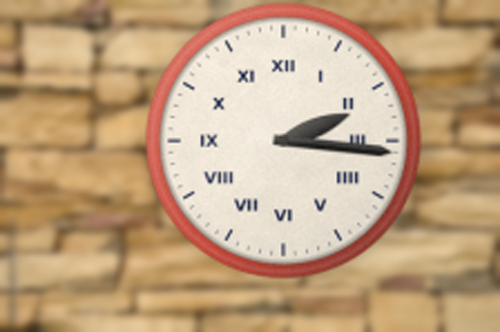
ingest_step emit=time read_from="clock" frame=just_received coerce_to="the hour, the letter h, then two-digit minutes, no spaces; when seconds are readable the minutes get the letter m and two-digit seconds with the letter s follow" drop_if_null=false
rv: 2h16
